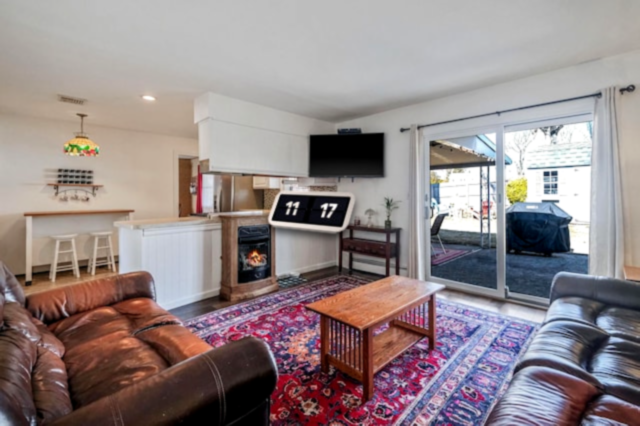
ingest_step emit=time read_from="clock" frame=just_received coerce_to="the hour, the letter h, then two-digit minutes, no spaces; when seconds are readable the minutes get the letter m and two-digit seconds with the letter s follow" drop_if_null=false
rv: 11h17
